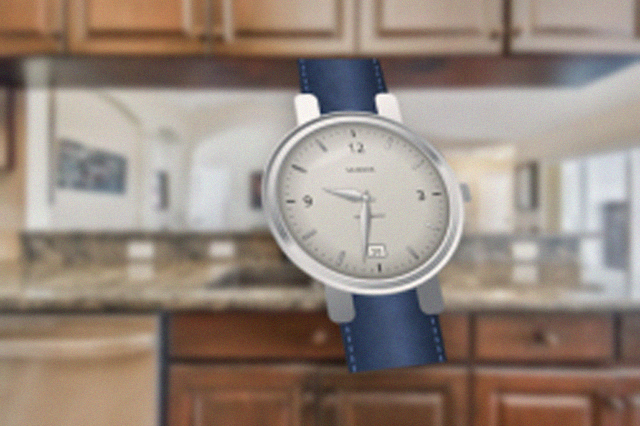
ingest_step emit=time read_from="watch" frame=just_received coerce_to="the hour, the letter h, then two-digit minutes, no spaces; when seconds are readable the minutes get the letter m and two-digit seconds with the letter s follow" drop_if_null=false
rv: 9h32
